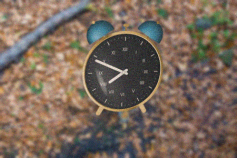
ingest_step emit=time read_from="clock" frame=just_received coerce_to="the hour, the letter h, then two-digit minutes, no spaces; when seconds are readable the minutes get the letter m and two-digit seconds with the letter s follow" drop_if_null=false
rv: 7h49
